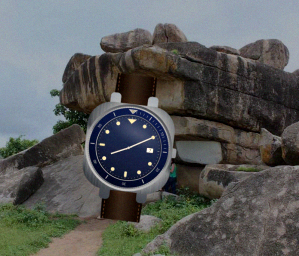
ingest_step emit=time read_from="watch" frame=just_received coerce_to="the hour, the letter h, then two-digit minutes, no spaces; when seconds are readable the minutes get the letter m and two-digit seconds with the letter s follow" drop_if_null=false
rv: 8h10
